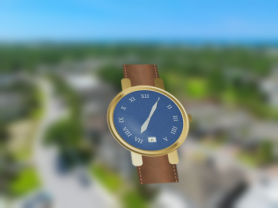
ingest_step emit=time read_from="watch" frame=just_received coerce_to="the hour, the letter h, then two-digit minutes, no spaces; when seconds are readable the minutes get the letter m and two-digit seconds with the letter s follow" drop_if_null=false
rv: 7h05
